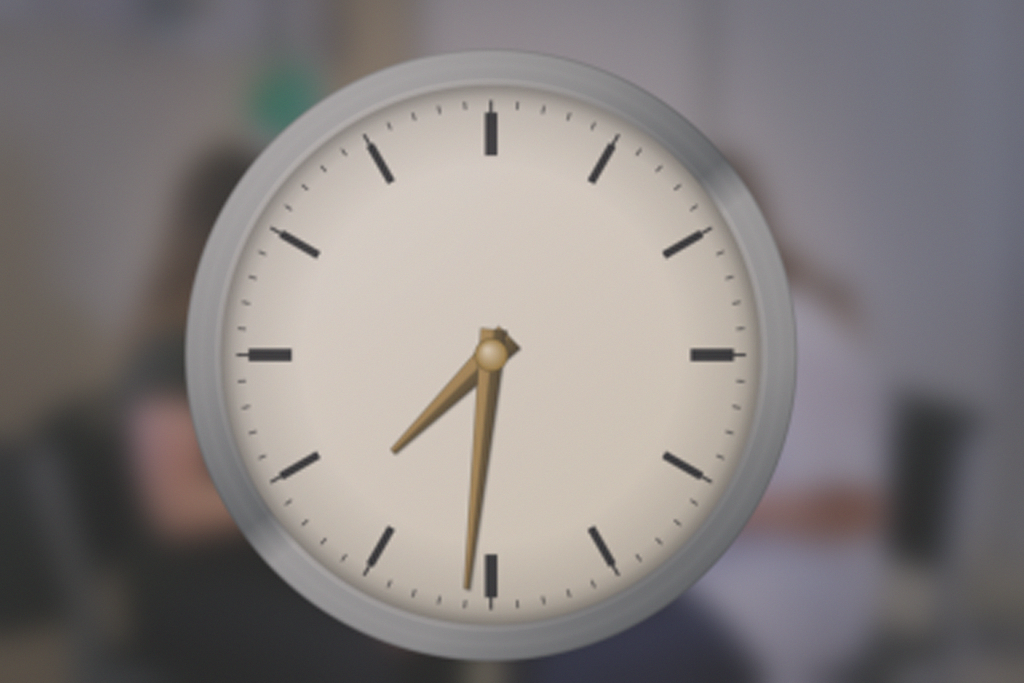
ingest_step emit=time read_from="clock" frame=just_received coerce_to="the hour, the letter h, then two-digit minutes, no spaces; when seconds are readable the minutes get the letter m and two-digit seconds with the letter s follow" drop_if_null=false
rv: 7h31
